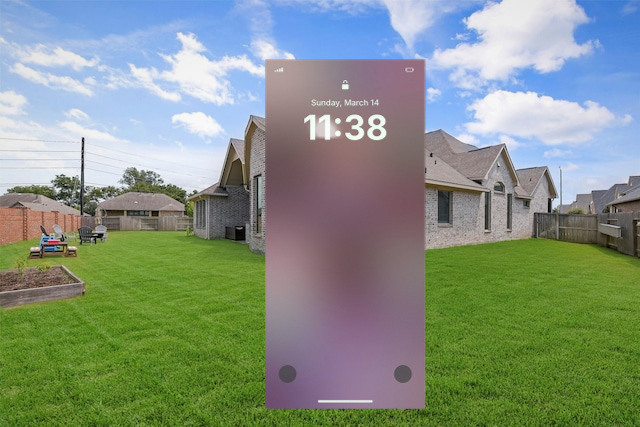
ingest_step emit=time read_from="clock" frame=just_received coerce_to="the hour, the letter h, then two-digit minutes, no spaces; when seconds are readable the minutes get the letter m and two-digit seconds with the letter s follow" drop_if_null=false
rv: 11h38
